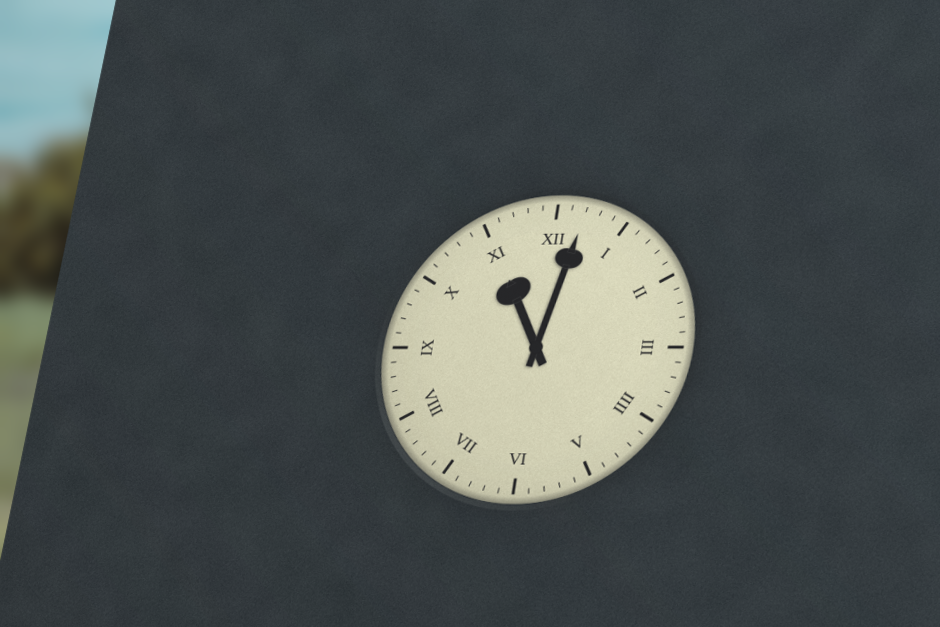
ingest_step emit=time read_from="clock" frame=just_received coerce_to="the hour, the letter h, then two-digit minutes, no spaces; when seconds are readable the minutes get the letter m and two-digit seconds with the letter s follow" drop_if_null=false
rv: 11h02
